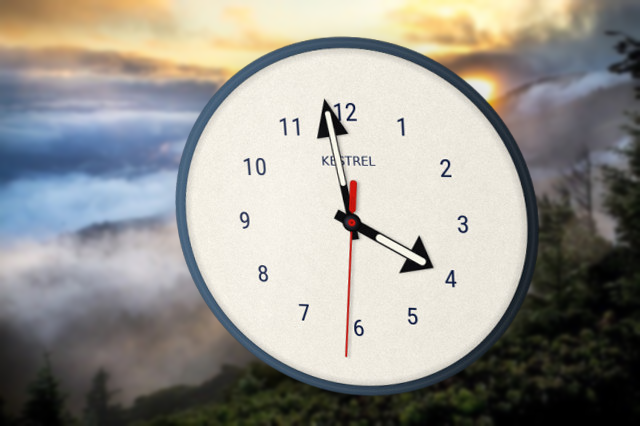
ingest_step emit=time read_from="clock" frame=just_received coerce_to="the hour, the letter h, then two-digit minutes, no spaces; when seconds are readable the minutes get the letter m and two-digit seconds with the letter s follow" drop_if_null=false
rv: 3h58m31s
